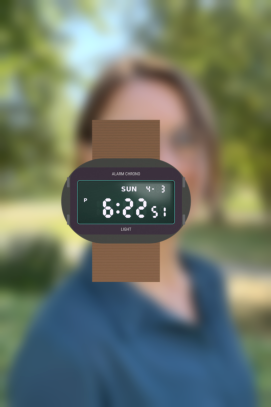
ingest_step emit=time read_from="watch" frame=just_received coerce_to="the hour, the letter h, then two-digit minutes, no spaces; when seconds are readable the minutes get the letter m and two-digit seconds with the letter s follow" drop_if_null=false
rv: 6h22m51s
